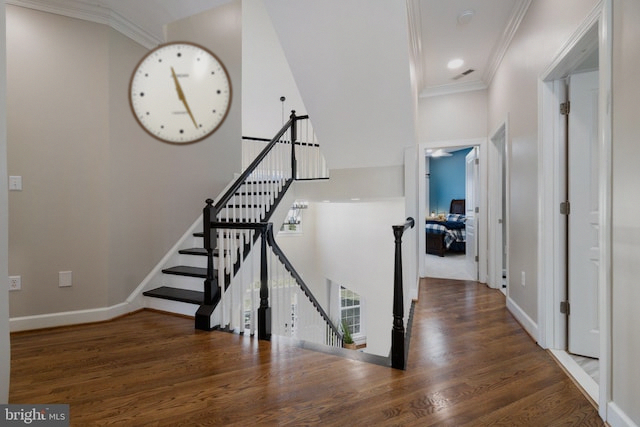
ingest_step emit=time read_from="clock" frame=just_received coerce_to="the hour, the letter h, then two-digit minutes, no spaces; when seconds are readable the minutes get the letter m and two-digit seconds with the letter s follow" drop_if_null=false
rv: 11h26
